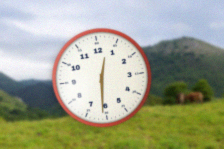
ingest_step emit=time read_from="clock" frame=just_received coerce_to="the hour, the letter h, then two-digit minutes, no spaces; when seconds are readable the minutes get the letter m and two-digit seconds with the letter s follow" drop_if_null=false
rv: 12h31
